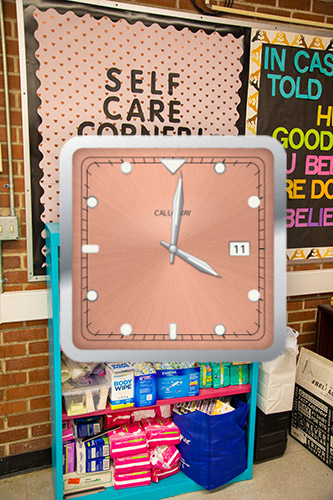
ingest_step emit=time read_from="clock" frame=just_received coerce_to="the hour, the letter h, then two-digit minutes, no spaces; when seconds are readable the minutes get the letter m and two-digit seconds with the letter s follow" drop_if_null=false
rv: 4h01
